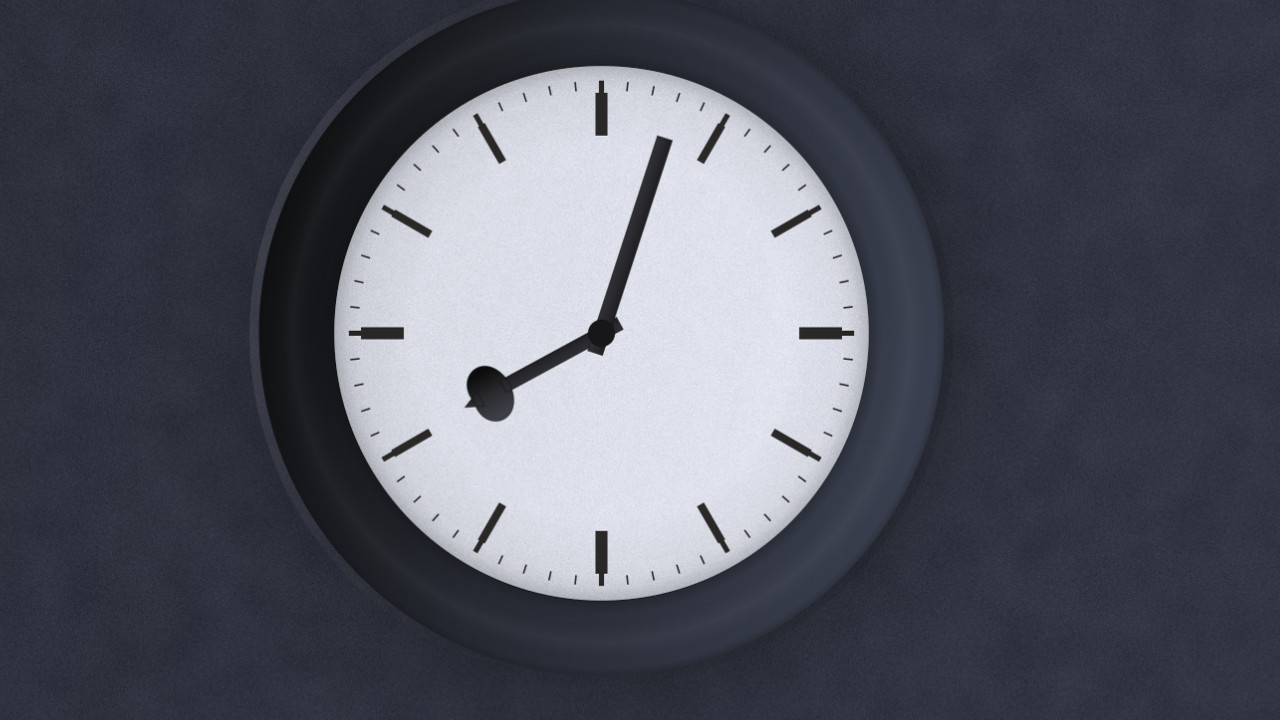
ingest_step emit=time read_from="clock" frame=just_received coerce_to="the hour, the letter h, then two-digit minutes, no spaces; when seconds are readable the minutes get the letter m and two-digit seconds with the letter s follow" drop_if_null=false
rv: 8h03
